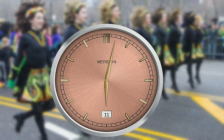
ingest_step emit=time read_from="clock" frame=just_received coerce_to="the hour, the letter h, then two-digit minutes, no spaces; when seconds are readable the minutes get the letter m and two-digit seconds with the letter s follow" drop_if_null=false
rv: 6h02
